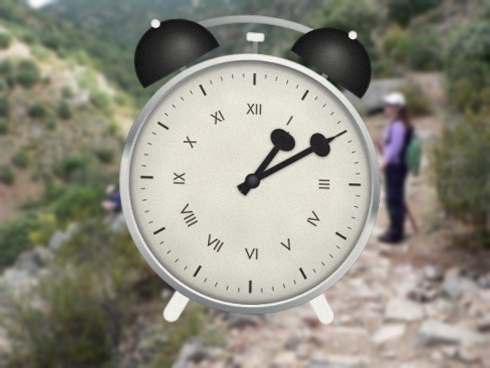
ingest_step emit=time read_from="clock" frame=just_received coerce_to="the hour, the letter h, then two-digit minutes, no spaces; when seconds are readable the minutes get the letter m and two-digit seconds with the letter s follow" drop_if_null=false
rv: 1h10
